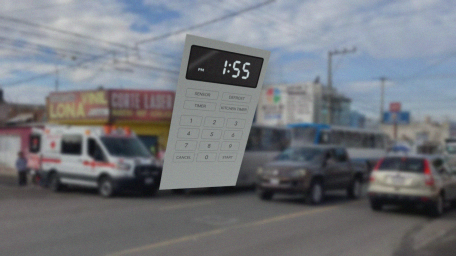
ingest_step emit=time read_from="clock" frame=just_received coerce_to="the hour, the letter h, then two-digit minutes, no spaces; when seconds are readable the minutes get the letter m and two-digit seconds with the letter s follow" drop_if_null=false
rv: 1h55
